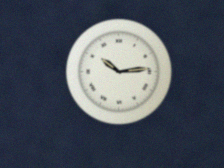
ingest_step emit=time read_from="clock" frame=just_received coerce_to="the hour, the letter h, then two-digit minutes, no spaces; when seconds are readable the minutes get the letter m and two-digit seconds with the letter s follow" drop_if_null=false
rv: 10h14
